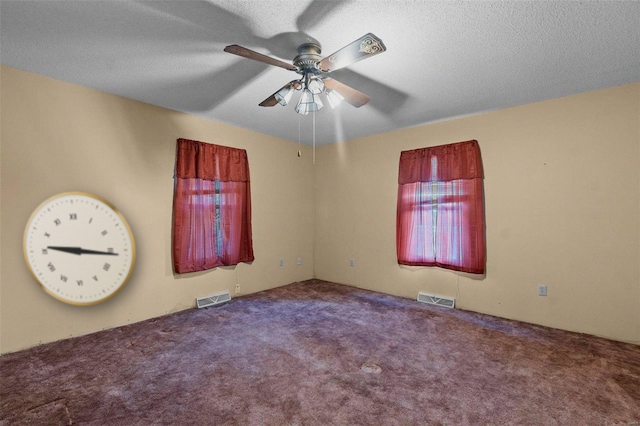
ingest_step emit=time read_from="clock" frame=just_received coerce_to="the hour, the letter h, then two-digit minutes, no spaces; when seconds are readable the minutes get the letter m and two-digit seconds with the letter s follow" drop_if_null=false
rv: 9h16
